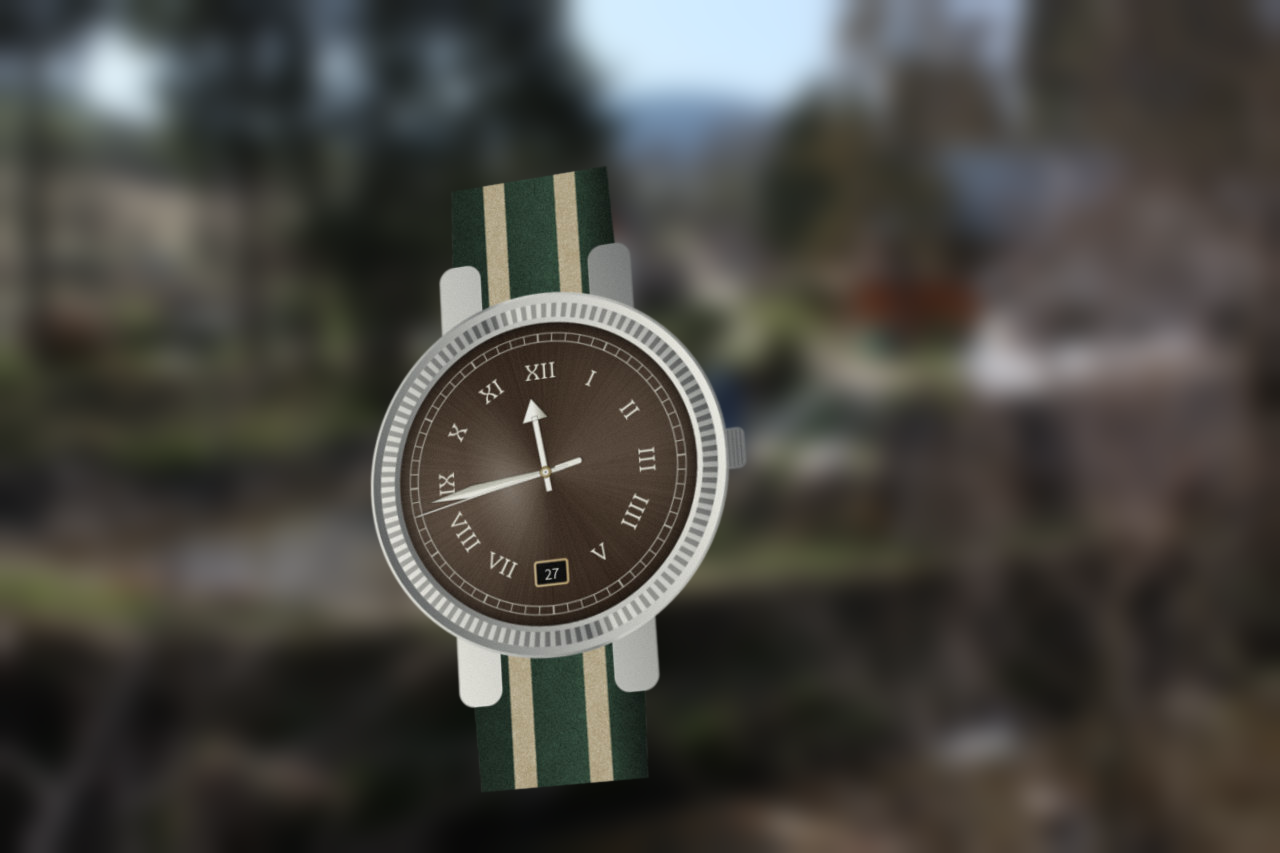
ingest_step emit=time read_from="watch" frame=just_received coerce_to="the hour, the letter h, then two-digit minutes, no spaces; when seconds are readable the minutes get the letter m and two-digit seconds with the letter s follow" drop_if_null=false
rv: 11h43m43s
